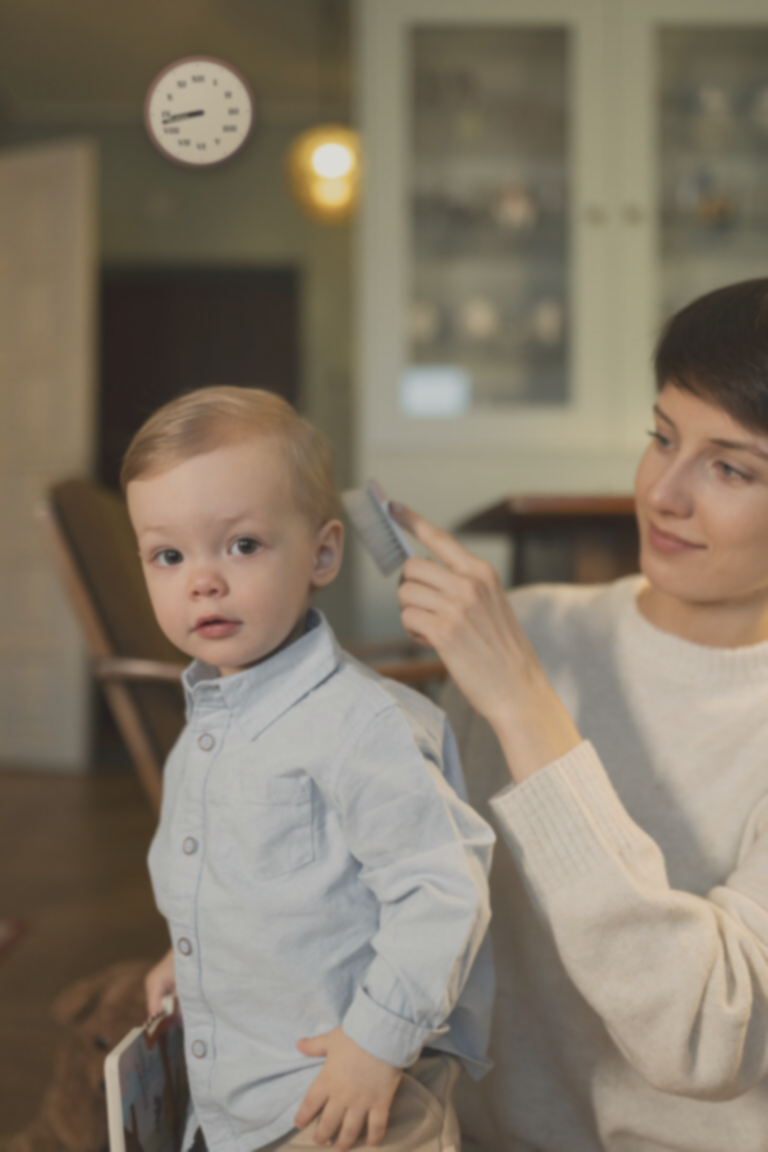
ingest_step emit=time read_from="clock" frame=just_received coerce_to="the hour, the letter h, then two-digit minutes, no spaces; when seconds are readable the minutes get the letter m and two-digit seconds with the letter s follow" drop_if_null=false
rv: 8h43
